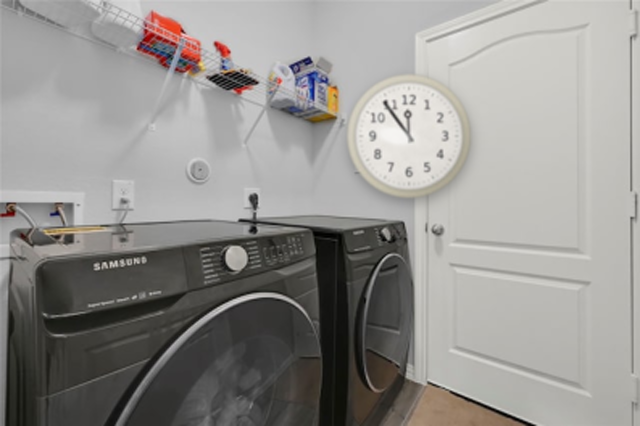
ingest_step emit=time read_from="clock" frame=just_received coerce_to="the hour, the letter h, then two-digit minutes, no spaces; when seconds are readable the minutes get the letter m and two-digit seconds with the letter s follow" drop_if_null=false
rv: 11h54
